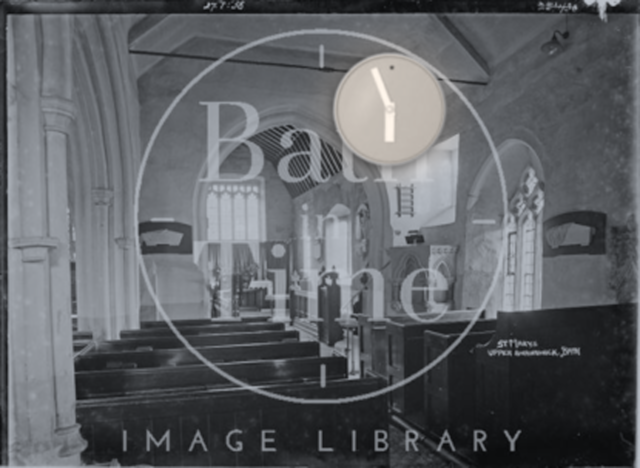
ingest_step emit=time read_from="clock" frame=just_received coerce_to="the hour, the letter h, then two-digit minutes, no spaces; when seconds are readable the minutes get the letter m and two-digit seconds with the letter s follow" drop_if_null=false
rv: 5h56
